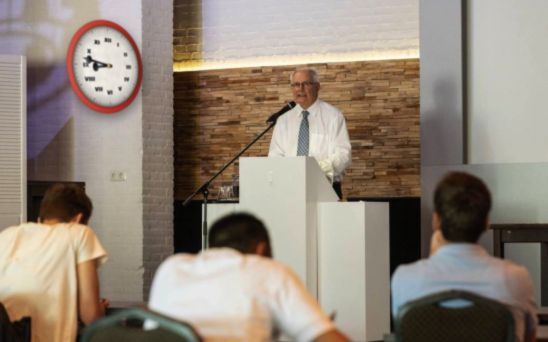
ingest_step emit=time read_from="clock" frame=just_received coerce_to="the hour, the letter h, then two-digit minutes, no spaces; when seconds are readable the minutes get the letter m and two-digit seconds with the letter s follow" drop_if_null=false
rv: 8h47
